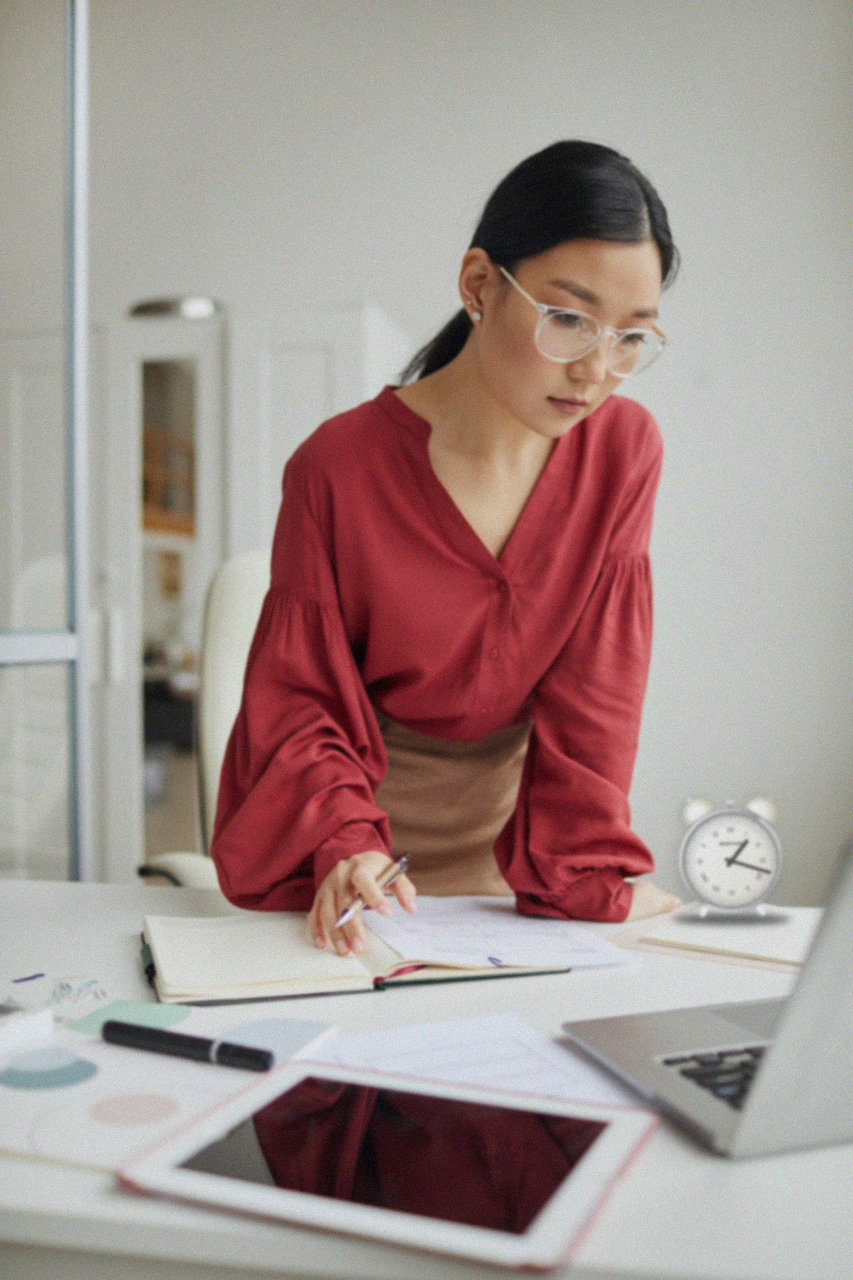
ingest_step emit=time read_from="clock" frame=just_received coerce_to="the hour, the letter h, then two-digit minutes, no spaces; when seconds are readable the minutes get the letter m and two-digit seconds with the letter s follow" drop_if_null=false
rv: 1h18
